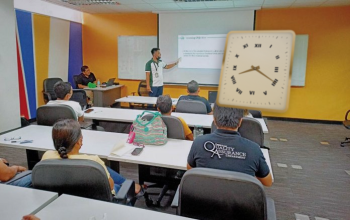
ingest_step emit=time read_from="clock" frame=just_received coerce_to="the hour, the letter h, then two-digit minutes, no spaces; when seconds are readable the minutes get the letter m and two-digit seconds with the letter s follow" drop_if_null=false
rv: 8h20
